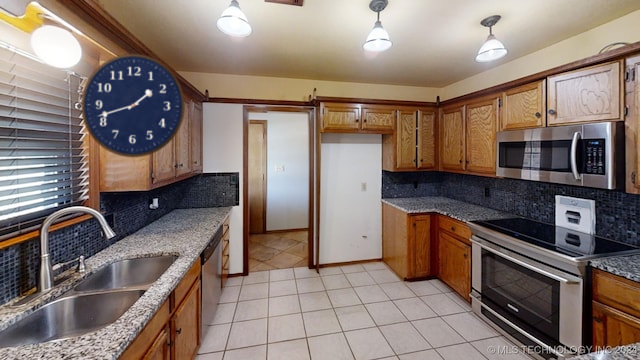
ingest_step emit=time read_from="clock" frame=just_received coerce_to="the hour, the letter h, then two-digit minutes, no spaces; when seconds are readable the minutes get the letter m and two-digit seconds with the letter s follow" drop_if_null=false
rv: 1h42
